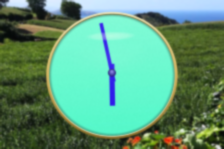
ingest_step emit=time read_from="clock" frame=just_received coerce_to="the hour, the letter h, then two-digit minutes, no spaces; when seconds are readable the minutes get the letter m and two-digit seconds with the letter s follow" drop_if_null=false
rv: 5h58
